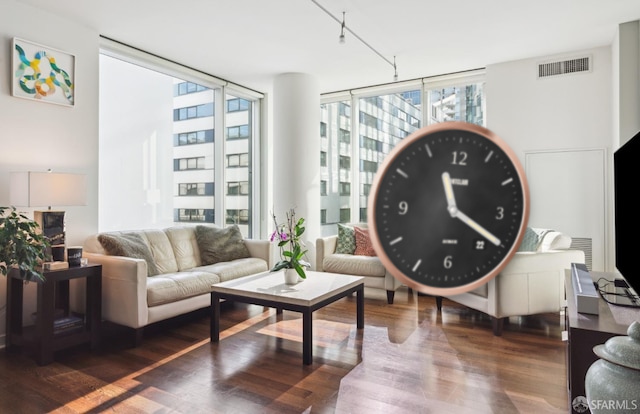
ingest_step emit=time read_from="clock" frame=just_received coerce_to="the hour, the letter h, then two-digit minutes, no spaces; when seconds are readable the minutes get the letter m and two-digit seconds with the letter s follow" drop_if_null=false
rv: 11h20
